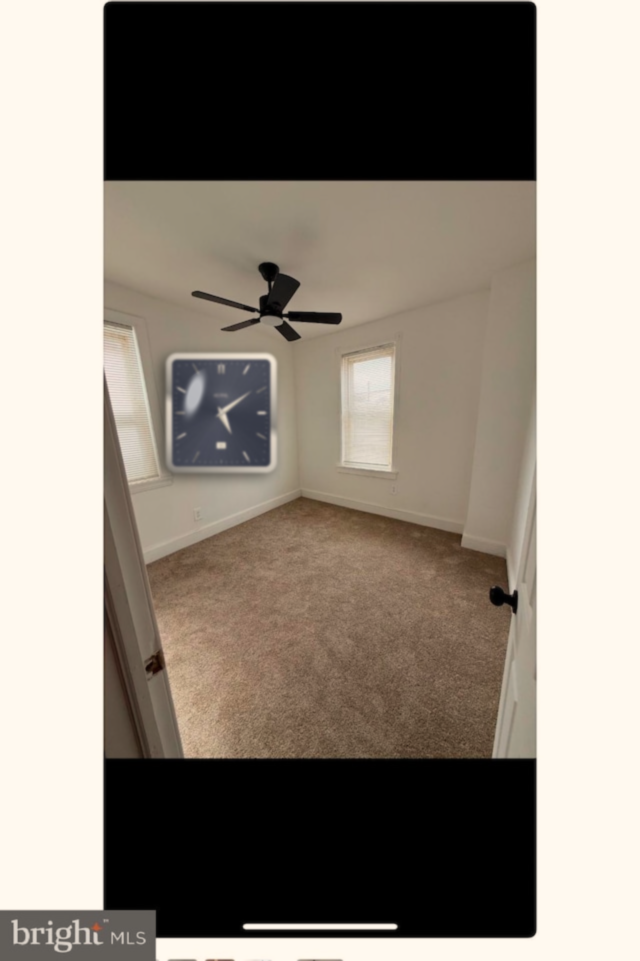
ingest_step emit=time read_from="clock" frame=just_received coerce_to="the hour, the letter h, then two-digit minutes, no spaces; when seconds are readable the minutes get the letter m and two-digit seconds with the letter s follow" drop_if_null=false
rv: 5h09
